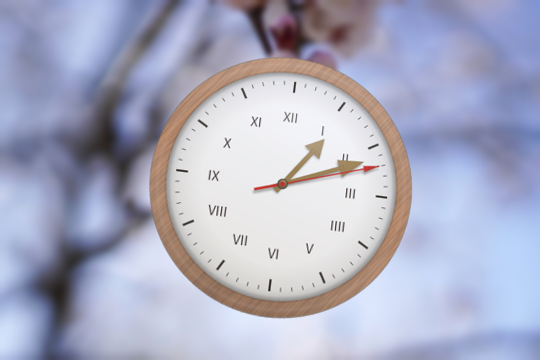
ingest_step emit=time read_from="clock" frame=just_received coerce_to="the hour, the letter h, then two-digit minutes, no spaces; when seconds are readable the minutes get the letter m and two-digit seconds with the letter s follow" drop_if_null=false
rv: 1h11m12s
